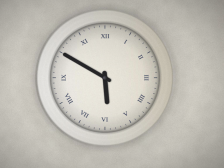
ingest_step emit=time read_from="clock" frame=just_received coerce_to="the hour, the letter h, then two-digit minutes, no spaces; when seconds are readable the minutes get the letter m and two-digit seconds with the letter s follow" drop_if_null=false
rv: 5h50
